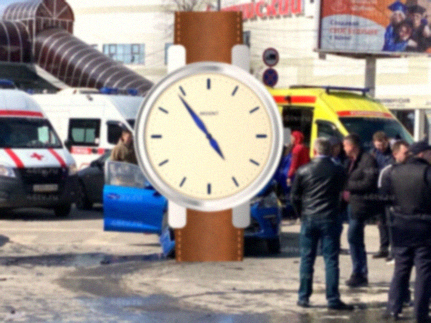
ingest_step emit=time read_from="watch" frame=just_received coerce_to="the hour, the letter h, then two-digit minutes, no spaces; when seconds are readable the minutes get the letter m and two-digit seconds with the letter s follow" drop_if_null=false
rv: 4h54
